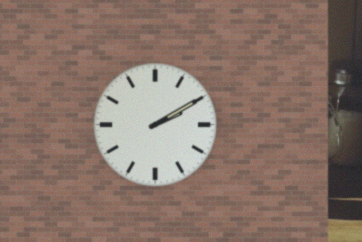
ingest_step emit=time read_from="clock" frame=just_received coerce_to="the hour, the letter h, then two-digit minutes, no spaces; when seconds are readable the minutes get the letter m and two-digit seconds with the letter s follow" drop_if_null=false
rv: 2h10
